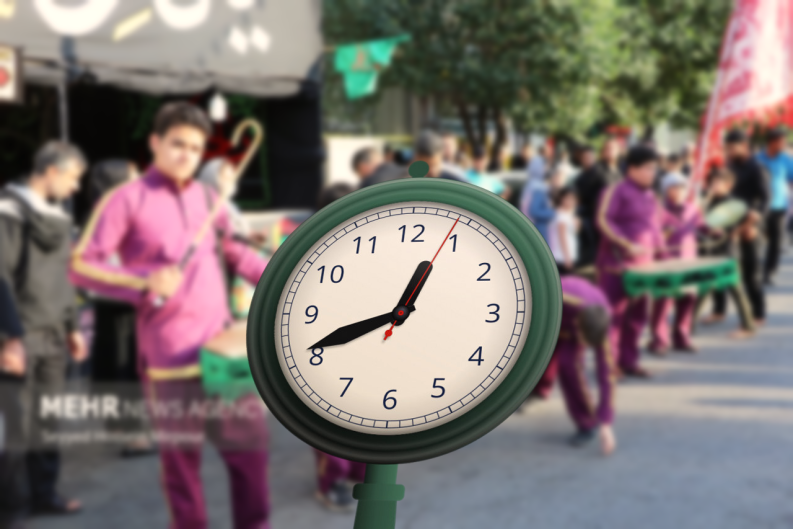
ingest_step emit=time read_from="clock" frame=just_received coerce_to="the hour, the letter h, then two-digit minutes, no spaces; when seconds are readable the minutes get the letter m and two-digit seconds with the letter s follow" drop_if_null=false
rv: 12h41m04s
